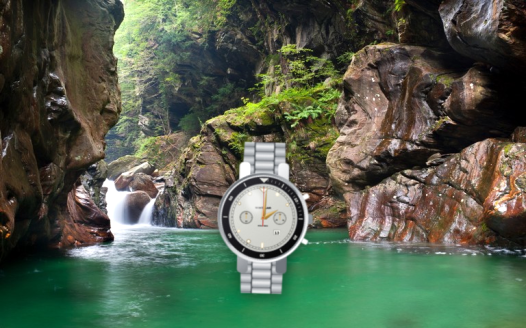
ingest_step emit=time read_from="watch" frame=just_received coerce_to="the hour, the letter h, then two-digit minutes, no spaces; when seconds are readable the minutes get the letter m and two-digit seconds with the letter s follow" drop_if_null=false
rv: 2h01
